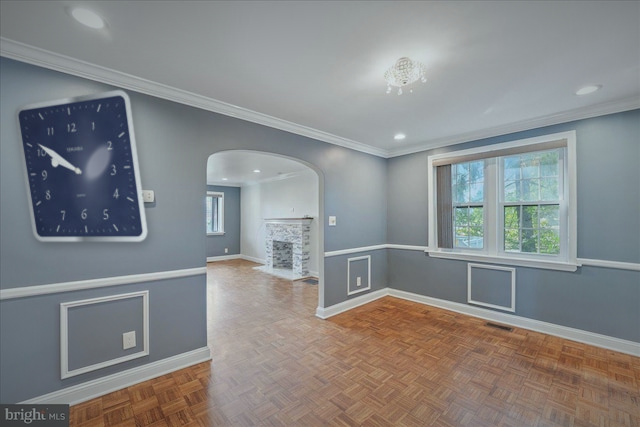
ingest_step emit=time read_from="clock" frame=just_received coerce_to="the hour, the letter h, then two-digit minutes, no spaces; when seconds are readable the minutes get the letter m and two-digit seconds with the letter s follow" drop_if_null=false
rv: 9h51
